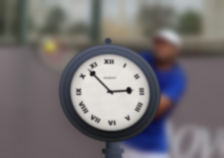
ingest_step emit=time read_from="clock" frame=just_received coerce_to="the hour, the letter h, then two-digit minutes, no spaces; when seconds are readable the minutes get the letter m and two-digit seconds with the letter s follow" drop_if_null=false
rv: 2h53
